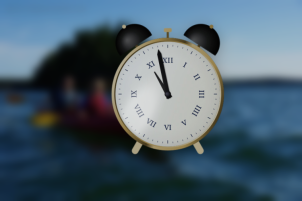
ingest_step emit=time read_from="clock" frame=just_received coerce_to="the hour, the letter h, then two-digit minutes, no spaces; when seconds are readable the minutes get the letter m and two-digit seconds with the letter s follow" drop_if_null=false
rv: 10h58
